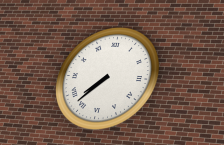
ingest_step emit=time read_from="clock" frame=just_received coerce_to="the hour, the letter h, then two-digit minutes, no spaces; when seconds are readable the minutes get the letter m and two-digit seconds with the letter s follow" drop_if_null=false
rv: 7h37
